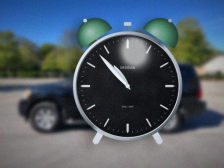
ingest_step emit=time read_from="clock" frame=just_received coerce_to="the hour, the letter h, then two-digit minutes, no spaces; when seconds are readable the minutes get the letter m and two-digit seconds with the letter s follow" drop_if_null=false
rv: 10h53
